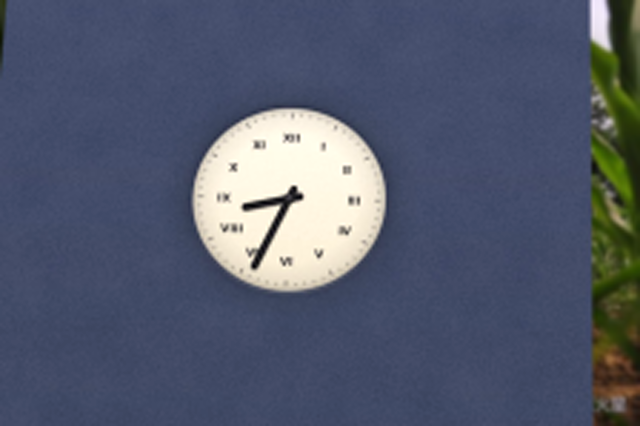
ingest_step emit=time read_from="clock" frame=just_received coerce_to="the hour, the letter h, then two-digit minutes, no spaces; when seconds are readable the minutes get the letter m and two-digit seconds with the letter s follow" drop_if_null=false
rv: 8h34
